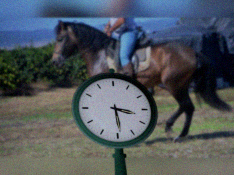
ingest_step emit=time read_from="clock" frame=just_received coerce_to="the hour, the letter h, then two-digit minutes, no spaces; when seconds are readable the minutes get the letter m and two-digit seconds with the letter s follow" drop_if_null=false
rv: 3h29
